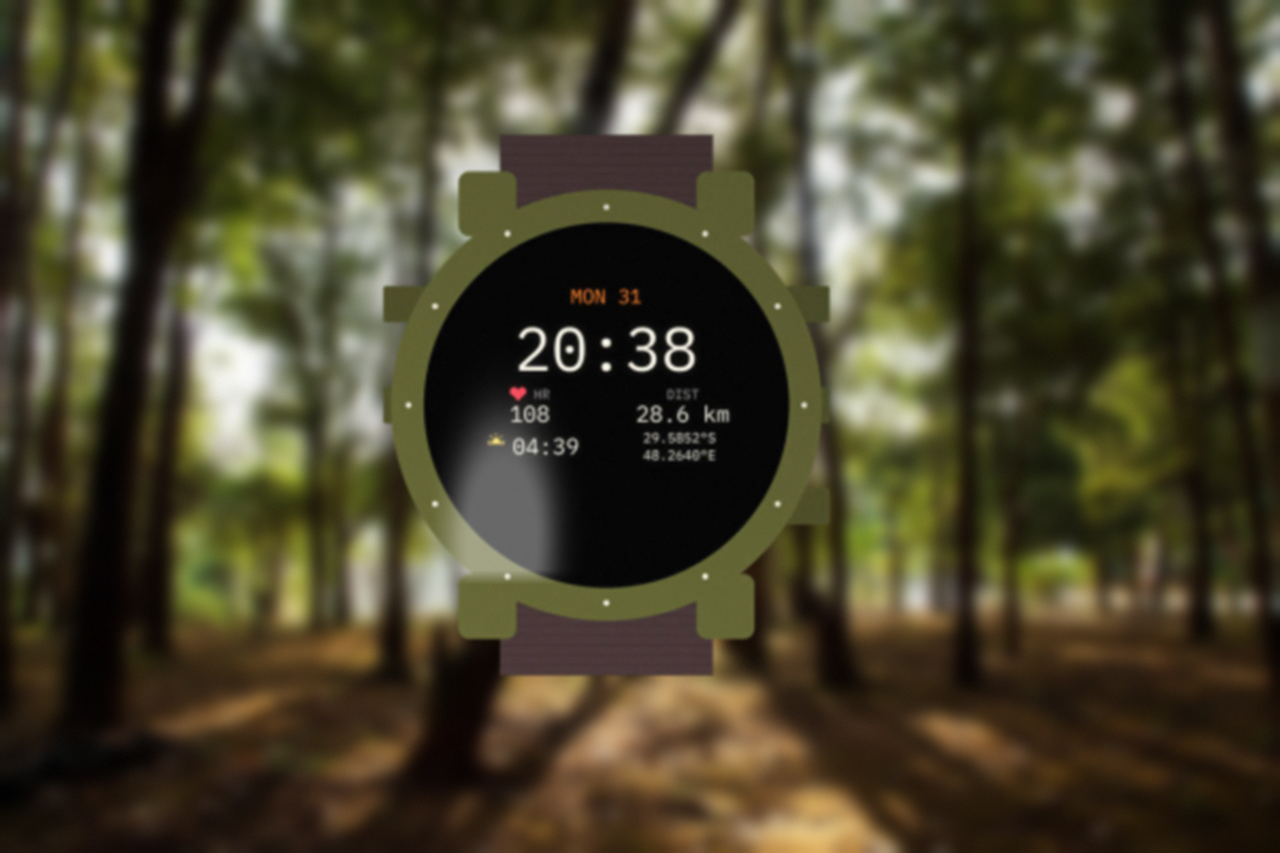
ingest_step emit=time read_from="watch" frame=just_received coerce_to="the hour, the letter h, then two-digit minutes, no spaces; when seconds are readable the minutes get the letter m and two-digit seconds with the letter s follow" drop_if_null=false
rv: 20h38
